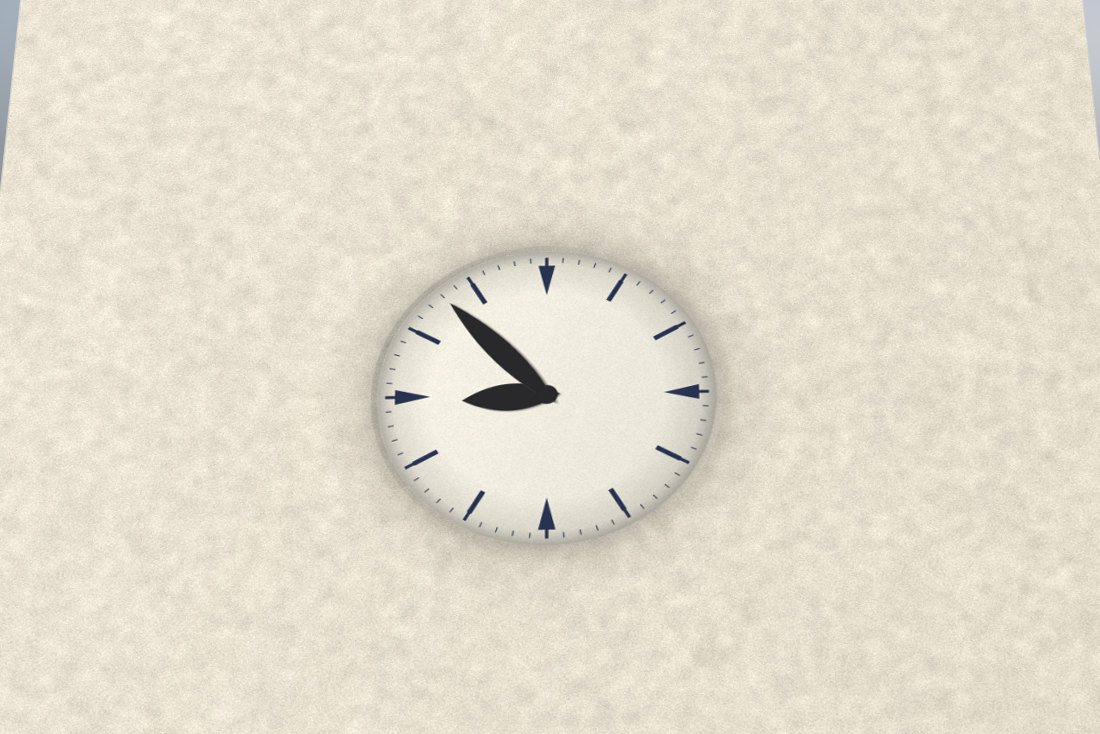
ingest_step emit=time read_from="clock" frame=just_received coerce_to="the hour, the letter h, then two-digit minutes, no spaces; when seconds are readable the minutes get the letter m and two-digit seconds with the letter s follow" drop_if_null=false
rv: 8h53
